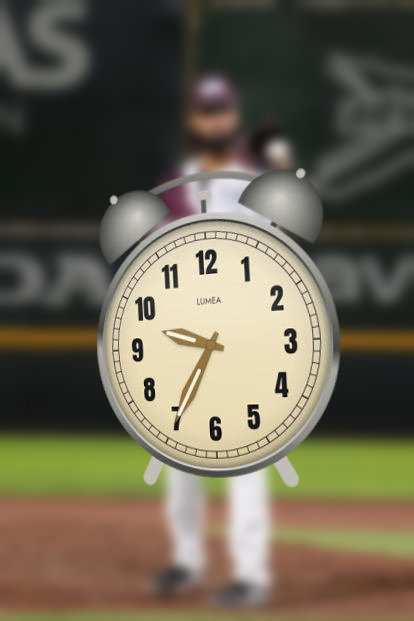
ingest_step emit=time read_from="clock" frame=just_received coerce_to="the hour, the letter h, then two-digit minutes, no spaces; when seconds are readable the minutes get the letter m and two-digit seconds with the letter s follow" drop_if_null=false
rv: 9h35
